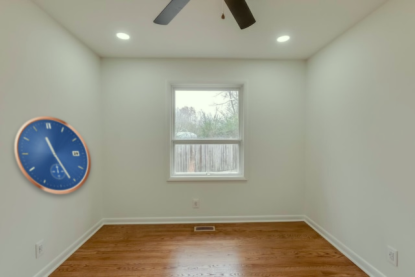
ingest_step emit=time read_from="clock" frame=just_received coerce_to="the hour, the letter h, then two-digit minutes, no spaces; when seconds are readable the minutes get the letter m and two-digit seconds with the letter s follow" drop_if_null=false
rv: 11h26
